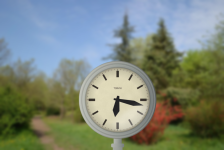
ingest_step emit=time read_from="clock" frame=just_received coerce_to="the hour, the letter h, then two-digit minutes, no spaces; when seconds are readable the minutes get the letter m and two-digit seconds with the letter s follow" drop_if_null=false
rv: 6h17
